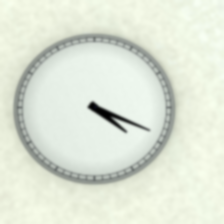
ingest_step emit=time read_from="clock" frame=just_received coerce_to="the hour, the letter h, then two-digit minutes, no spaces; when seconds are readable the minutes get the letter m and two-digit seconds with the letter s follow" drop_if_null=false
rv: 4h19
